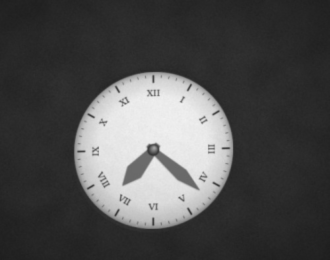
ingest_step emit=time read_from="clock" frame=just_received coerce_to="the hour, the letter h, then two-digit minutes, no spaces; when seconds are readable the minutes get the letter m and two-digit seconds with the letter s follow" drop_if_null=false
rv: 7h22
